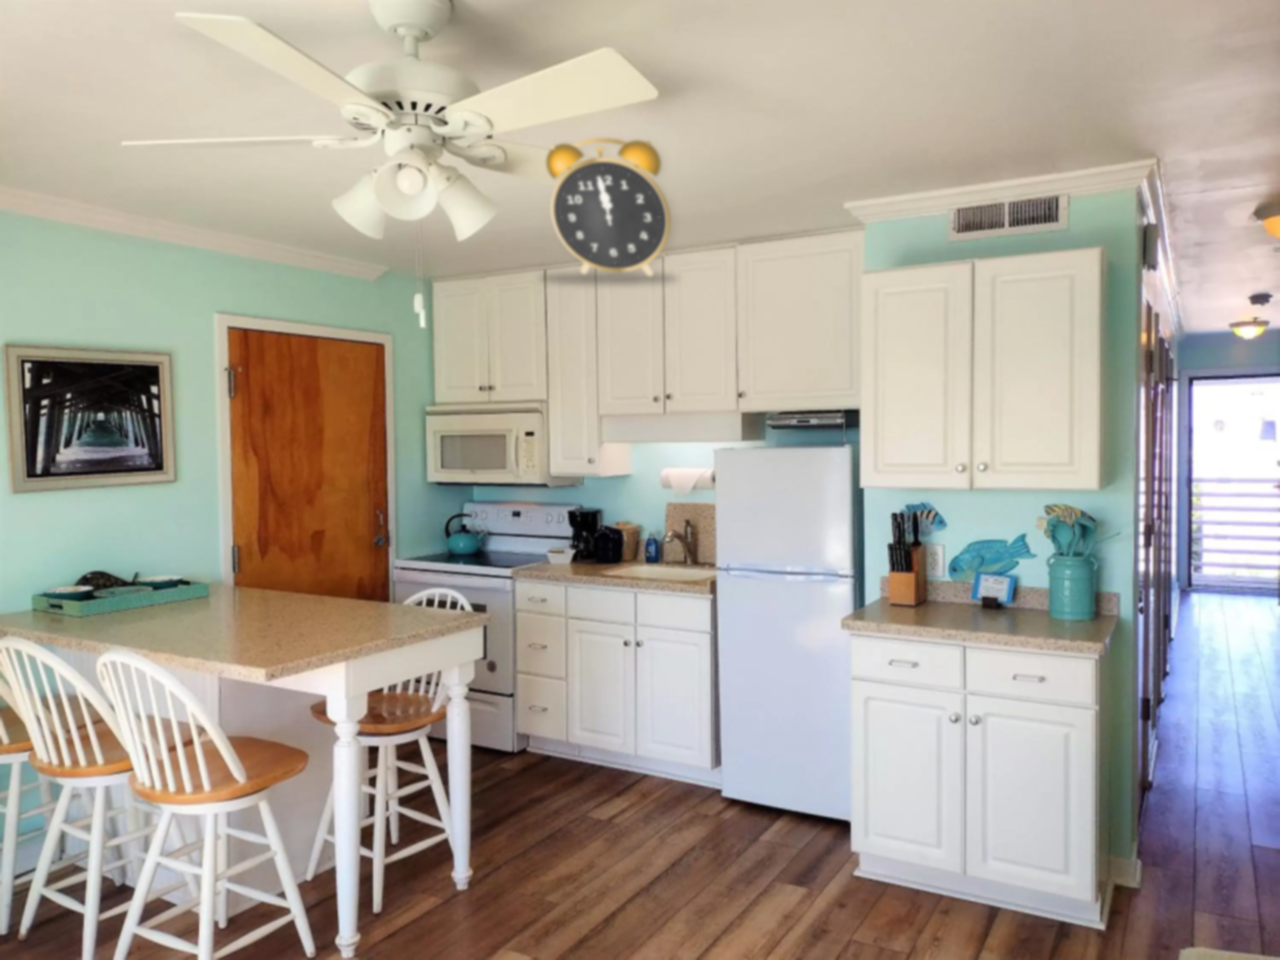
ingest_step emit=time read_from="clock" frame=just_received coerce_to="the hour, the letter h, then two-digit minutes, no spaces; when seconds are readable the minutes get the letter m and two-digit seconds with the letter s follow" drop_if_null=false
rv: 11h59
